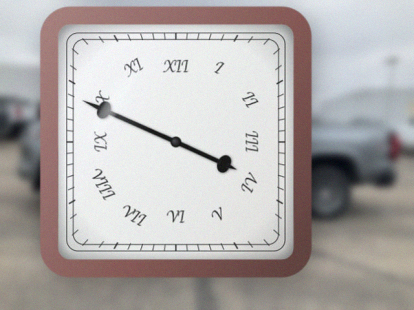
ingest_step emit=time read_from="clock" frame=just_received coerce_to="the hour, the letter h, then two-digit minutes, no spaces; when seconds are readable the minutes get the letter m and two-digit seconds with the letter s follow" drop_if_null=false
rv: 3h49
